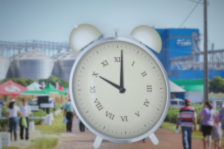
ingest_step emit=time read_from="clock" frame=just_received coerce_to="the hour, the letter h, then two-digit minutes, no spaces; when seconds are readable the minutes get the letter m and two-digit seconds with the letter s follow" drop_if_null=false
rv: 10h01
